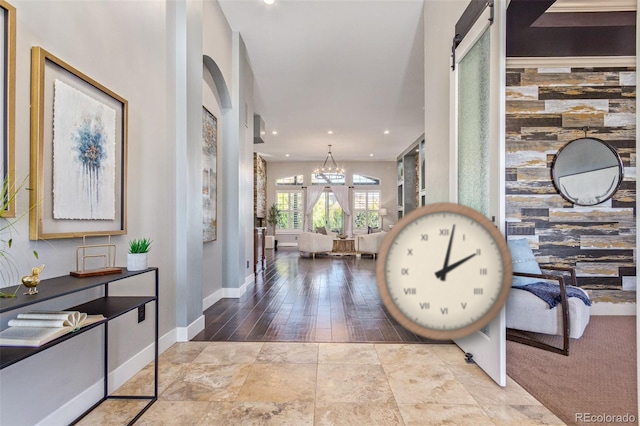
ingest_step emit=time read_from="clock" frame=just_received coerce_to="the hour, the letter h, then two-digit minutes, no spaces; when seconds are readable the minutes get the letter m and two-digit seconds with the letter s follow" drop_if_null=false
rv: 2h02
